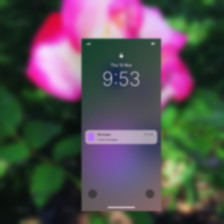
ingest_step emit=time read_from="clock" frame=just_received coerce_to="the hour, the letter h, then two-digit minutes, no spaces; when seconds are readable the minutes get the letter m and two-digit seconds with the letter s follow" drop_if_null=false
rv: 9h53
